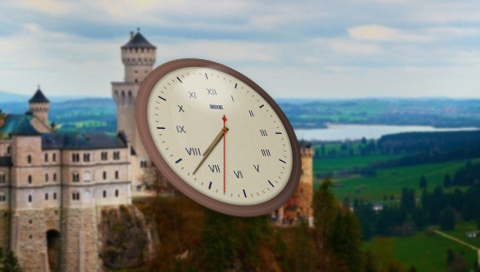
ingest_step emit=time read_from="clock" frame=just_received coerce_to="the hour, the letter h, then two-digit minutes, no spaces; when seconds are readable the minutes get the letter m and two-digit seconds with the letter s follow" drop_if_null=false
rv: 7h37m33s
